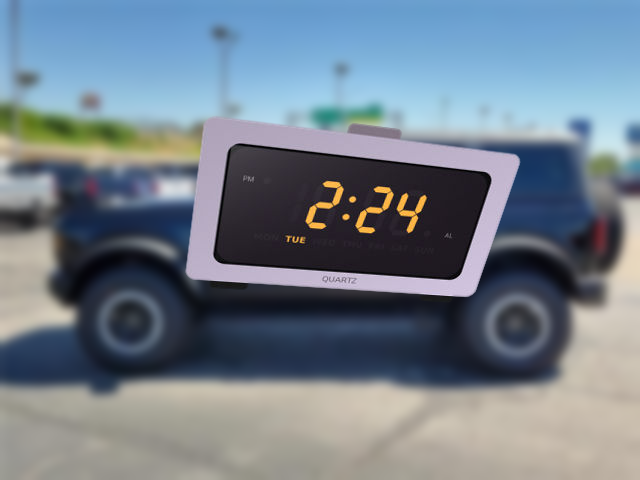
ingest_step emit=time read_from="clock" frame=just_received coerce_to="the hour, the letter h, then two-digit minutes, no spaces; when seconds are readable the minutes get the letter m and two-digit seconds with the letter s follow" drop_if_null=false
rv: 2h24
